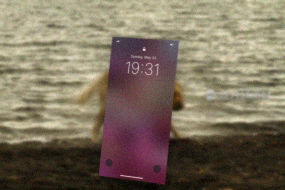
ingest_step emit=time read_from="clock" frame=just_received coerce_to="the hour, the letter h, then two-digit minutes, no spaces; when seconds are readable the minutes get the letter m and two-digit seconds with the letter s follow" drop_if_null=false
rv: 19h31
